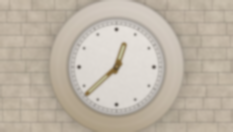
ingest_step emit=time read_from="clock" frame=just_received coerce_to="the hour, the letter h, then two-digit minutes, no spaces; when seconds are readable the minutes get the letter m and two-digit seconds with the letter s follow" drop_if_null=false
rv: 12h38
